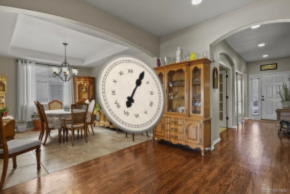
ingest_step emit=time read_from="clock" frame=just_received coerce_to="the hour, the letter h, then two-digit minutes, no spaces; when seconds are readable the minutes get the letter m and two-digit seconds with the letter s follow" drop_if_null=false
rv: 7h06
